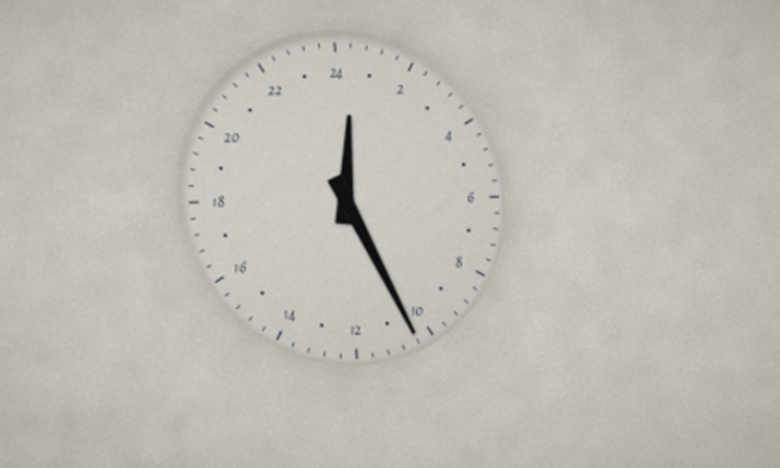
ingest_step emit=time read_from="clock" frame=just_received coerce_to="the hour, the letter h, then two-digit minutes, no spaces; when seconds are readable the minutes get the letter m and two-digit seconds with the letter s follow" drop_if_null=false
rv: 0h26
